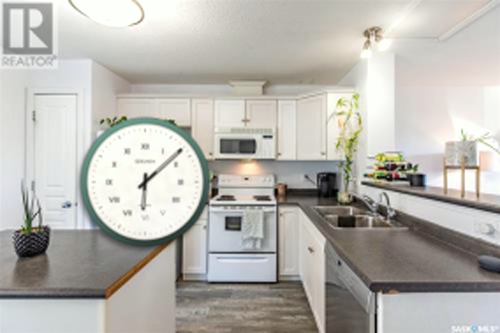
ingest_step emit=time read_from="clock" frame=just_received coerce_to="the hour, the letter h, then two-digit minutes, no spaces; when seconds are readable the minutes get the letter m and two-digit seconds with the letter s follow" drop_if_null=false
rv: 6h08
